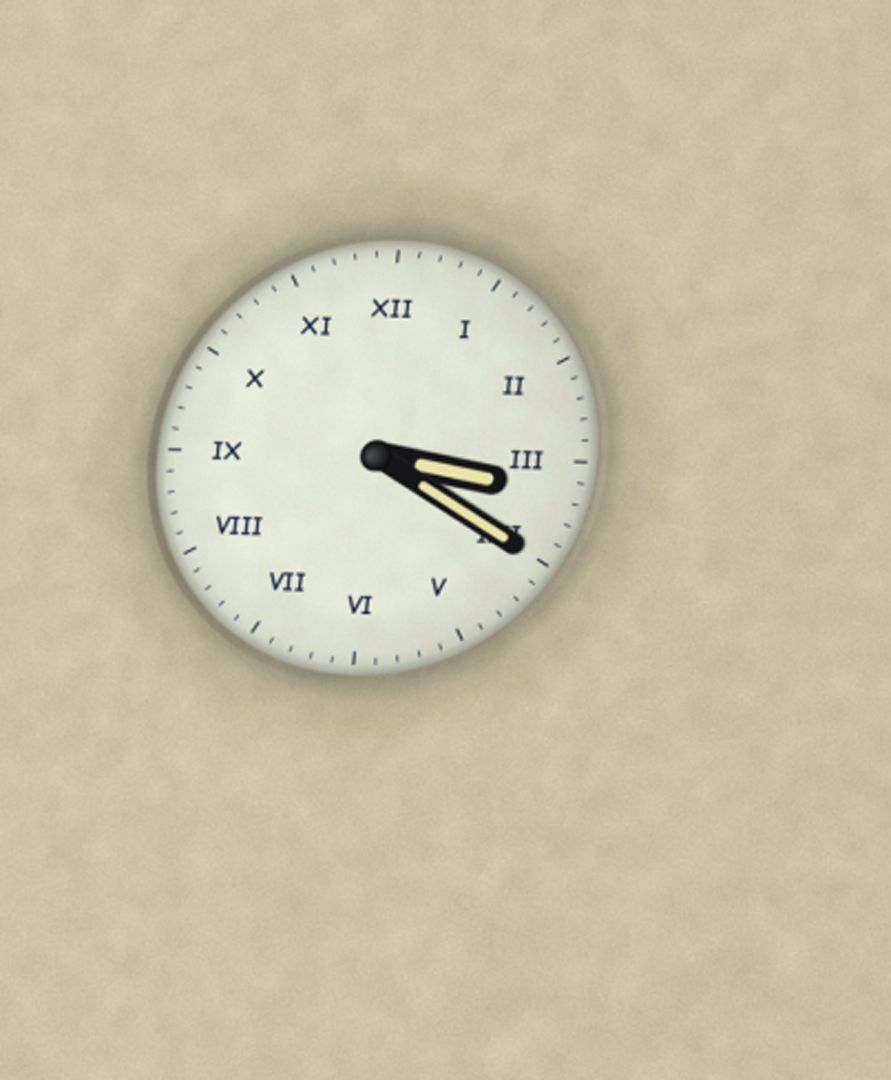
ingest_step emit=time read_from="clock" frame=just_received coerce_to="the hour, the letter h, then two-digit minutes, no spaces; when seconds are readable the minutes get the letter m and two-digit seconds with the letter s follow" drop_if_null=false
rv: 3h20
